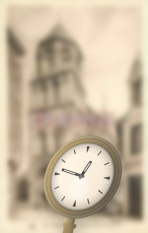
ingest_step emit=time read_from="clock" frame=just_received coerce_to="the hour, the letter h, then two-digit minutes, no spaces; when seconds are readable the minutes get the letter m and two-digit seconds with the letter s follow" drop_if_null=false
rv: 12h47
